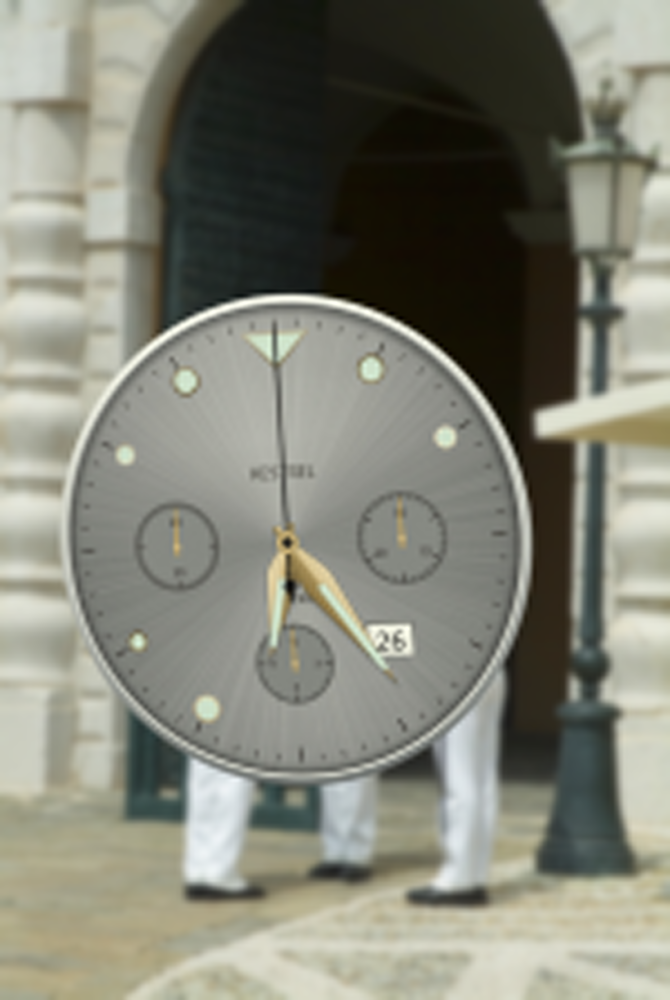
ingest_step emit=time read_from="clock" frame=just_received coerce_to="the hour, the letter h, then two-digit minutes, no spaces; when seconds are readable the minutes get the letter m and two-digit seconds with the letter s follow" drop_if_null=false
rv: 6h24
